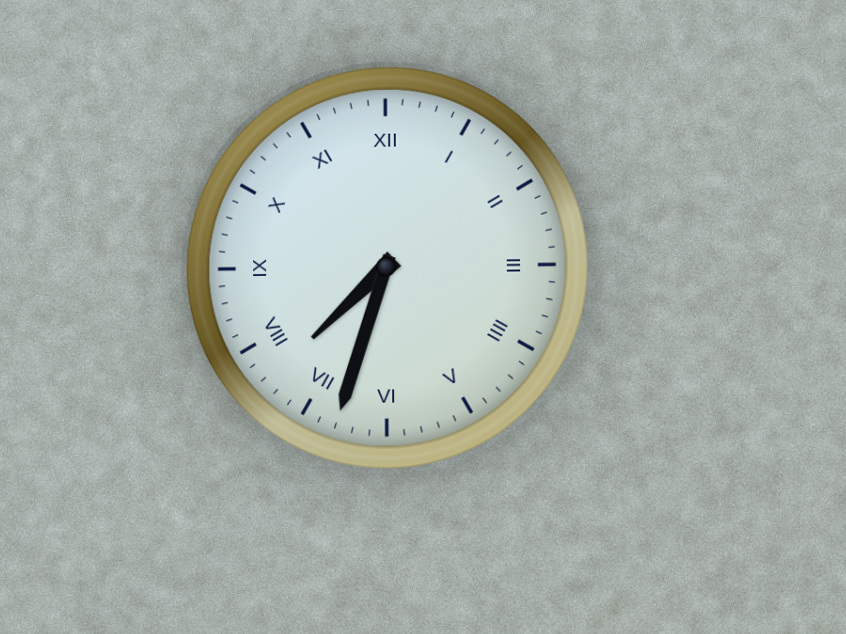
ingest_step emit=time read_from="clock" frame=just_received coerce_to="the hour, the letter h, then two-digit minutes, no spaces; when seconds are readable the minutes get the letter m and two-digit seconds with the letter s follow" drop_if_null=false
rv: 7h33
